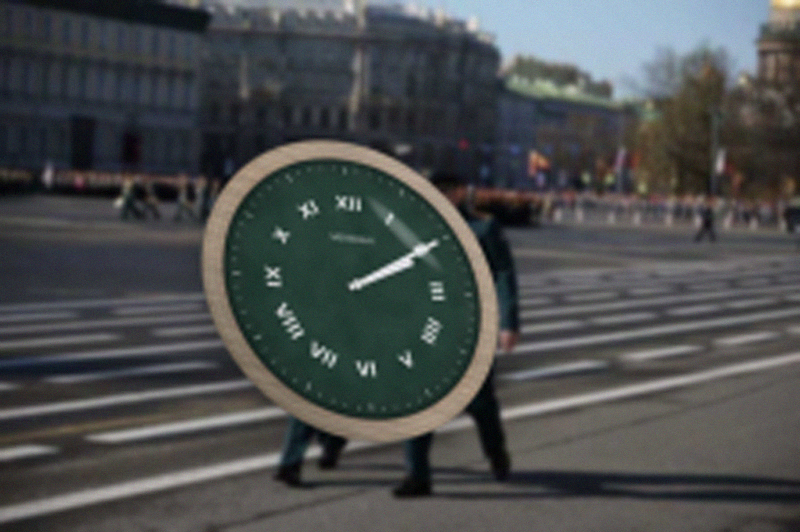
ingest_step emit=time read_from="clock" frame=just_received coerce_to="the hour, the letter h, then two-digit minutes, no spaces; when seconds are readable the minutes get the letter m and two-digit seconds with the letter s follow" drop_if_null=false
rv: 2h10
